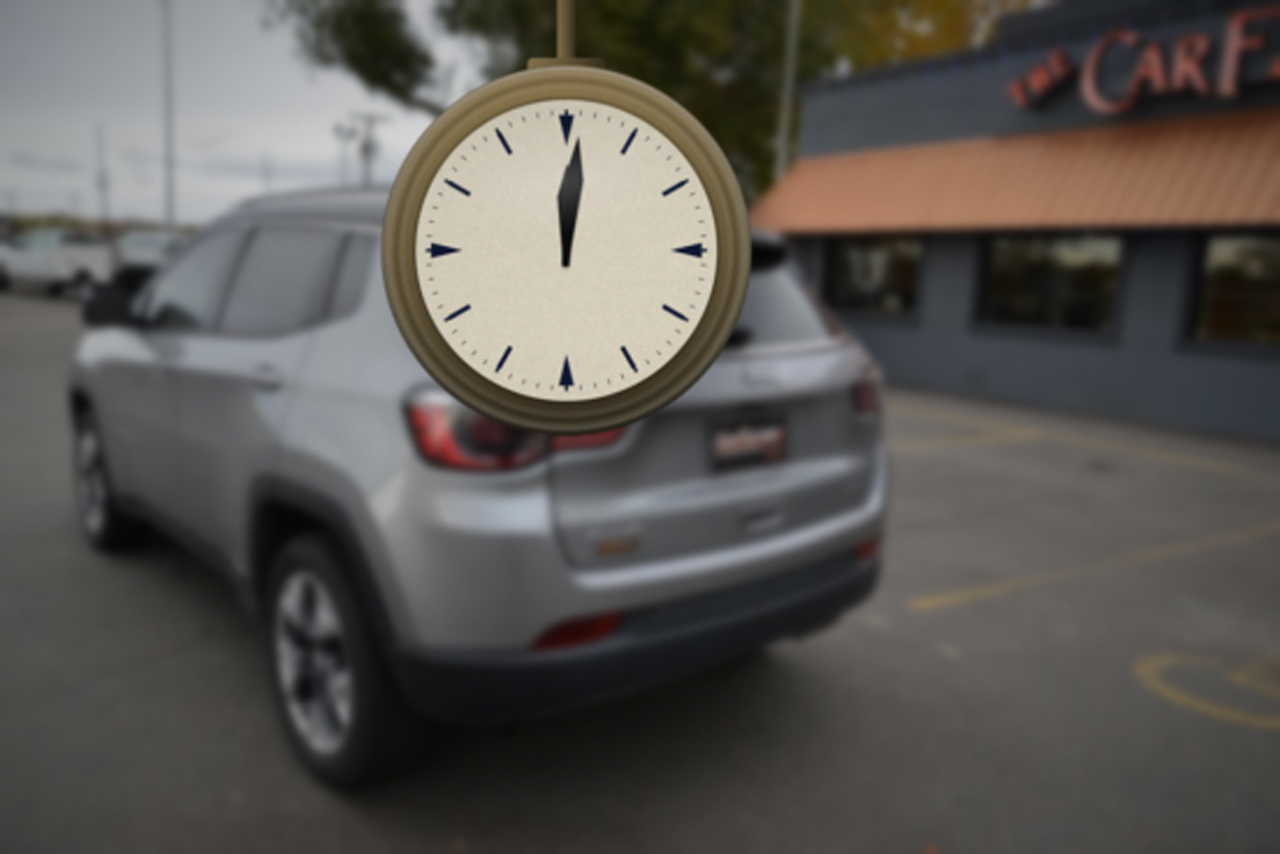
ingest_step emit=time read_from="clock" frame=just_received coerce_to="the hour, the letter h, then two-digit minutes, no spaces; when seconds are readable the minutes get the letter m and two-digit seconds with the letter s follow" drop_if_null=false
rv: 12h01
